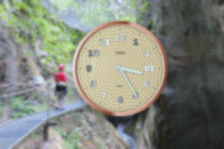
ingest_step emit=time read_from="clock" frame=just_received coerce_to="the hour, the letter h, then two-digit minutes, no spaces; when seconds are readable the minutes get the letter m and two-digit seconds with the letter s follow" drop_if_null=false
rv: 3h25
